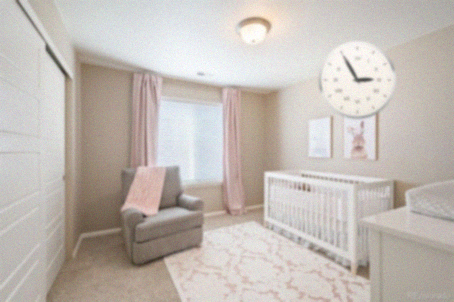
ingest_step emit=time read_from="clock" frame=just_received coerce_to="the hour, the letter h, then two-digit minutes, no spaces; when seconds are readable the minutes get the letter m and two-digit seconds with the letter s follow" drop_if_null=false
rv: 2h55
